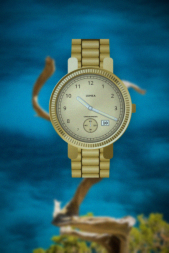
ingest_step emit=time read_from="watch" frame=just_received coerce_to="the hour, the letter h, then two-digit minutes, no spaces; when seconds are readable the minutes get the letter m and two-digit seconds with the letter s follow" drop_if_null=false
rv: 10h19
